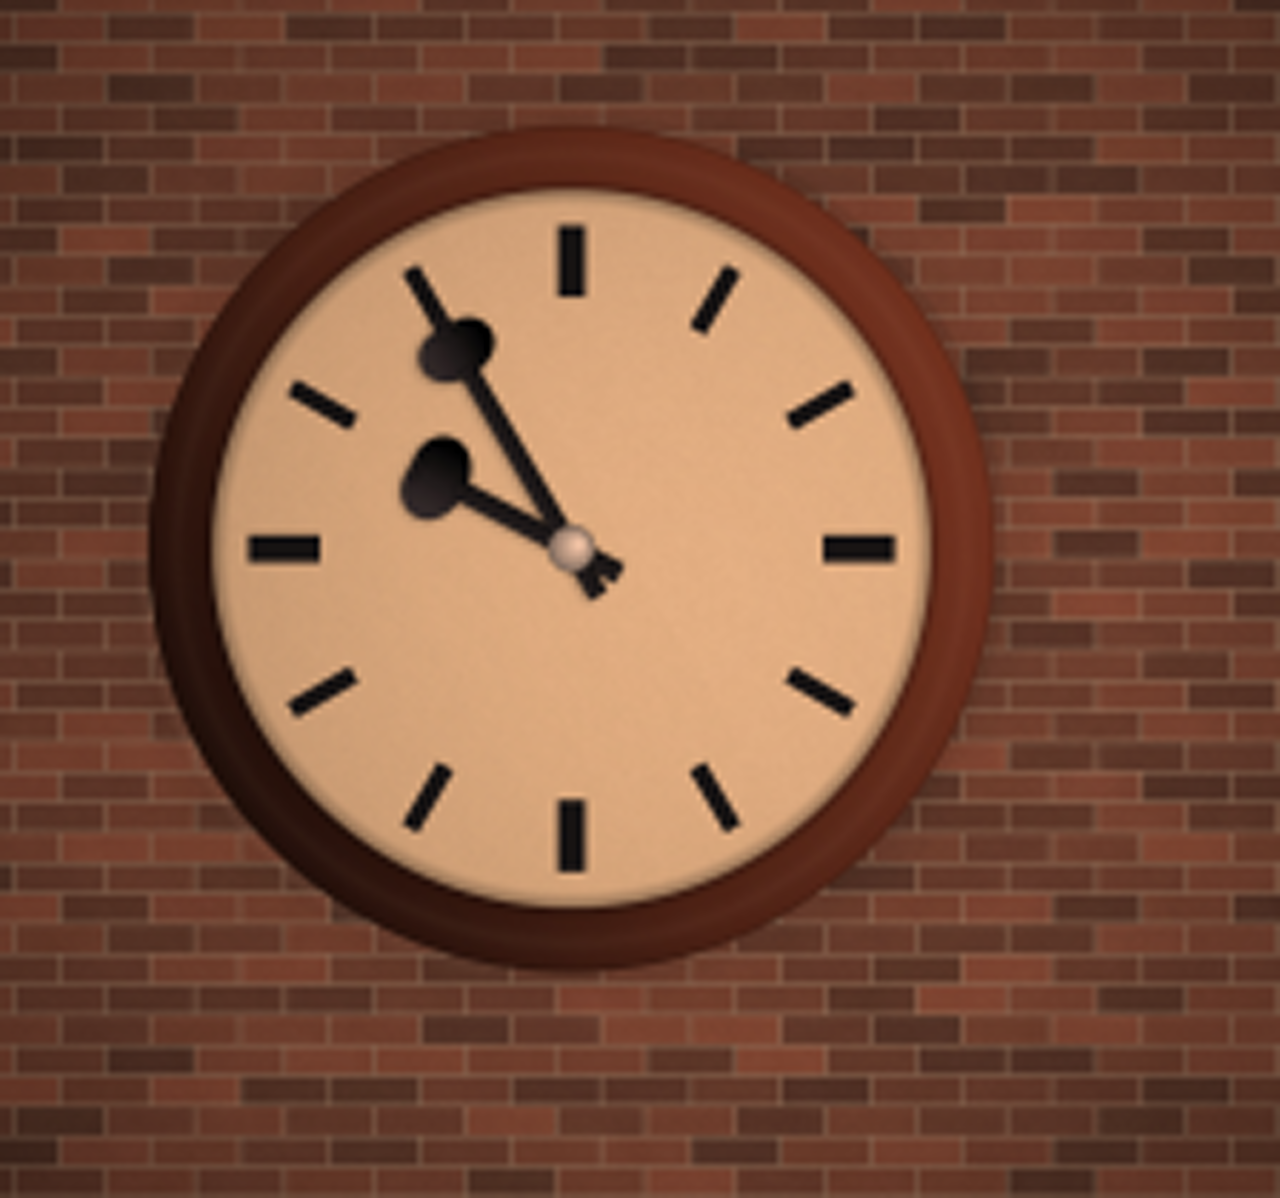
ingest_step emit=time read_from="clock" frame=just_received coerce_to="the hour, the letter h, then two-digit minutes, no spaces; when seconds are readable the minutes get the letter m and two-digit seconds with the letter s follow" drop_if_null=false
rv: 9h55
